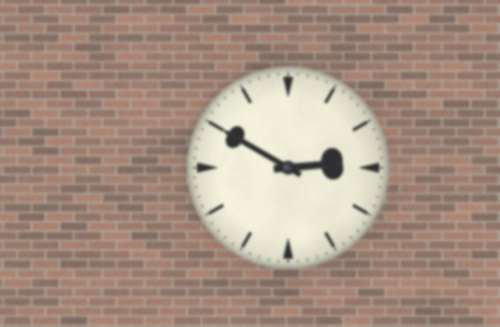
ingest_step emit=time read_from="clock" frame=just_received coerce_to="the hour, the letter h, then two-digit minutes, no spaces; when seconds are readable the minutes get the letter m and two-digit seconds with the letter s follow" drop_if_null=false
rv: 2h50
